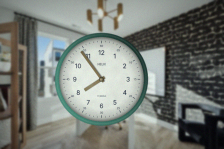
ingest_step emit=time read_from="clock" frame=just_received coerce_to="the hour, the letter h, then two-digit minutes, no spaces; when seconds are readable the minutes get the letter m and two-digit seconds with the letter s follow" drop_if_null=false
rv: 7h54
